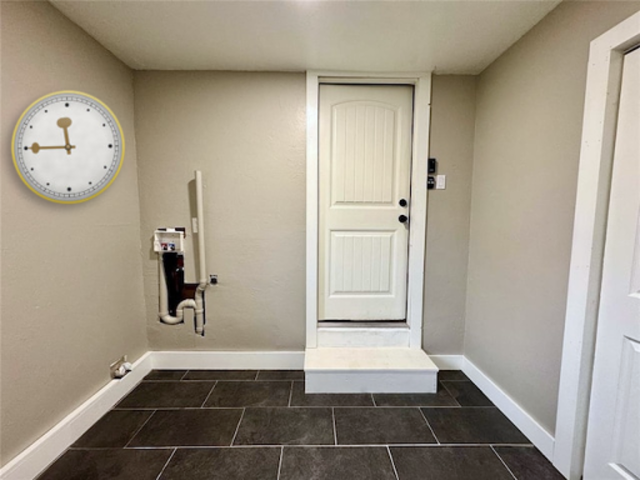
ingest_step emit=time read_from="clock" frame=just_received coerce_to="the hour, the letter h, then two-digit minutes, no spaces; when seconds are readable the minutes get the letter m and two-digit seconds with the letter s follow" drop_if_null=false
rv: 11h45
